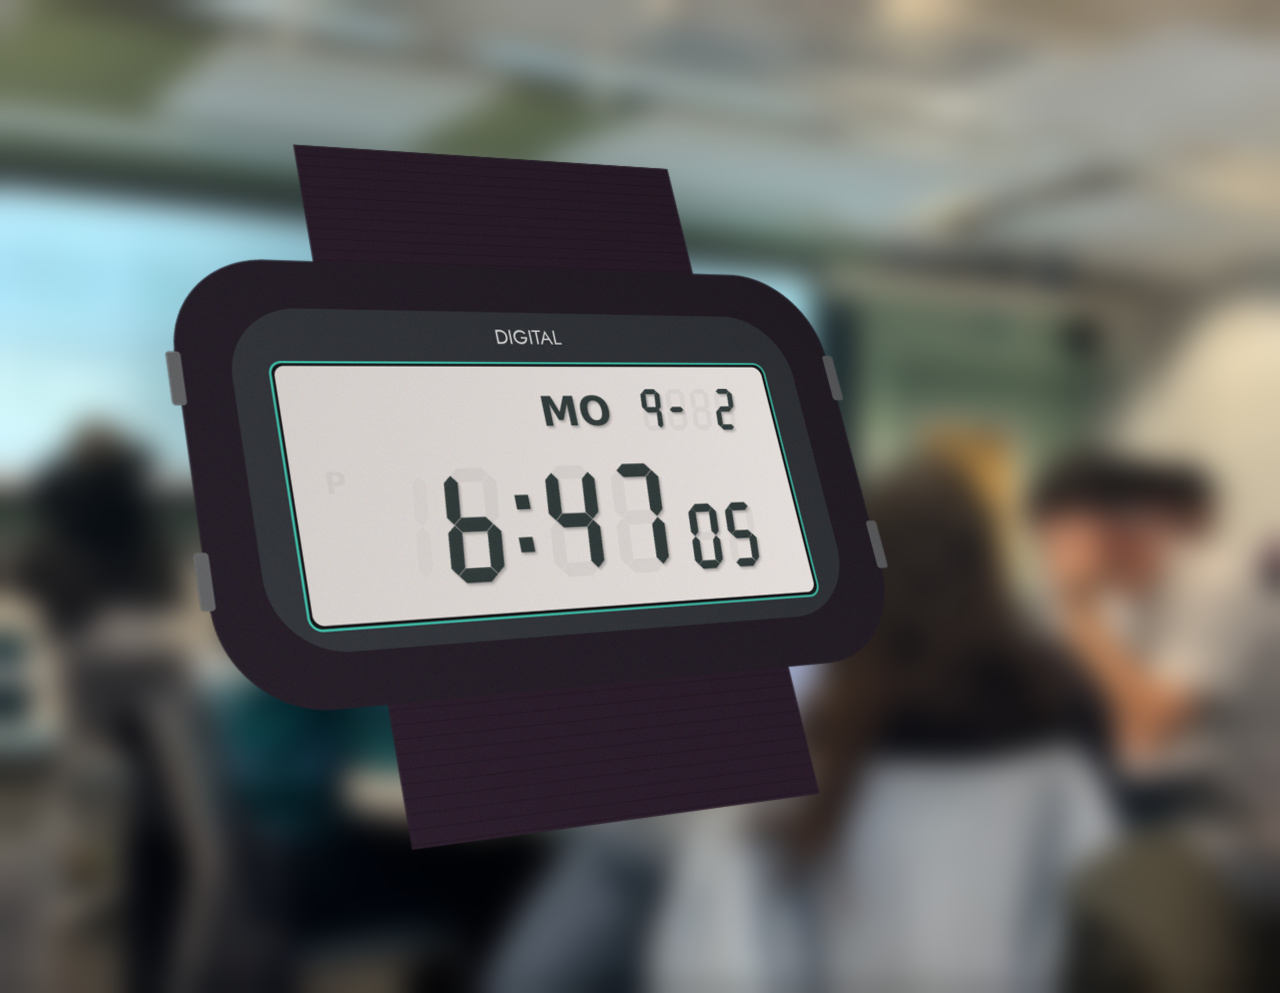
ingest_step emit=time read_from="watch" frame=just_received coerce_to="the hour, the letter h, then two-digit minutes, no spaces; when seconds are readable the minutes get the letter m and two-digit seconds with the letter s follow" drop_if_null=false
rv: 6h47m05s
